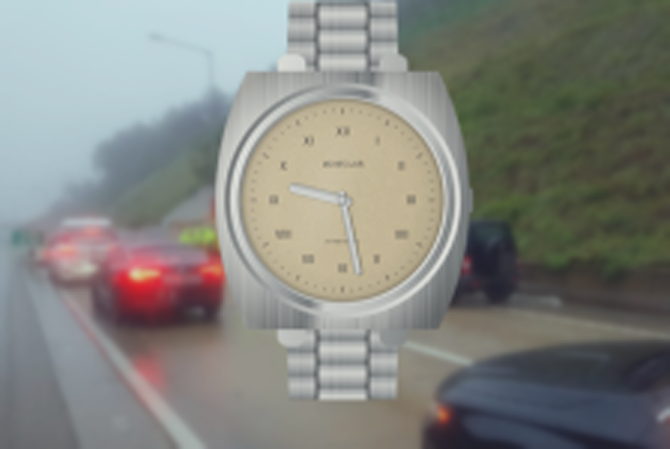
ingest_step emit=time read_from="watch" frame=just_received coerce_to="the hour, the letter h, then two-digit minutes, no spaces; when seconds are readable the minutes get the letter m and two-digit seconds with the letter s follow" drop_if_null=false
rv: 9h28
